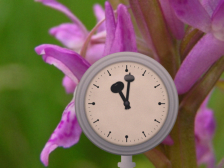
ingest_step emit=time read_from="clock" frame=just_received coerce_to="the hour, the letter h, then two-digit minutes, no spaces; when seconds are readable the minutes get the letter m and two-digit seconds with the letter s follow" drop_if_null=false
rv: 11h01
